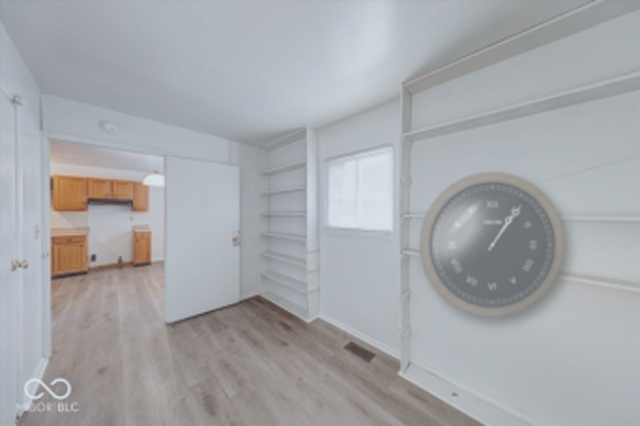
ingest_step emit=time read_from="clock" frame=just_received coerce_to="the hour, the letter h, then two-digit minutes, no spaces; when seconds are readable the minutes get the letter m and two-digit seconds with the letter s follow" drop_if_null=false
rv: 1h06
